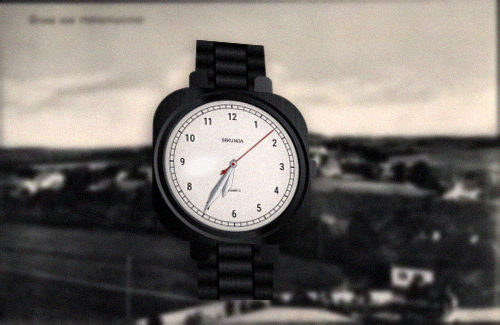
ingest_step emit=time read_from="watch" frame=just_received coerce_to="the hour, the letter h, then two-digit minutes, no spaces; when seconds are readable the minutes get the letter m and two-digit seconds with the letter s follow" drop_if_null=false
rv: 6h35m08s
